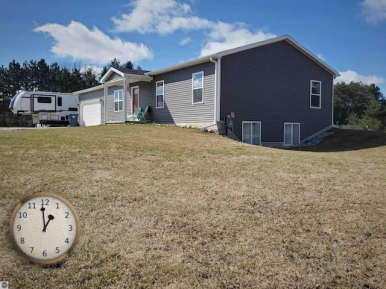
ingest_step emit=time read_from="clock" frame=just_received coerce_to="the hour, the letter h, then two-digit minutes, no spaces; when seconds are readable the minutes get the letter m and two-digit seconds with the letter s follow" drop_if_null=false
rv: 12h59
